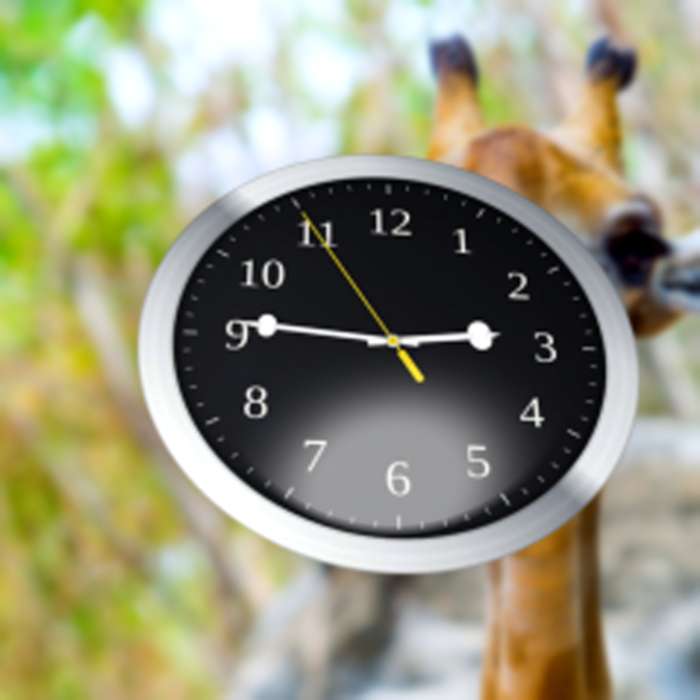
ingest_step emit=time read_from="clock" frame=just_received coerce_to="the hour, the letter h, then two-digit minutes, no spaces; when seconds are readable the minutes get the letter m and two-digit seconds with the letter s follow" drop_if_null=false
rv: 2h45m55s
